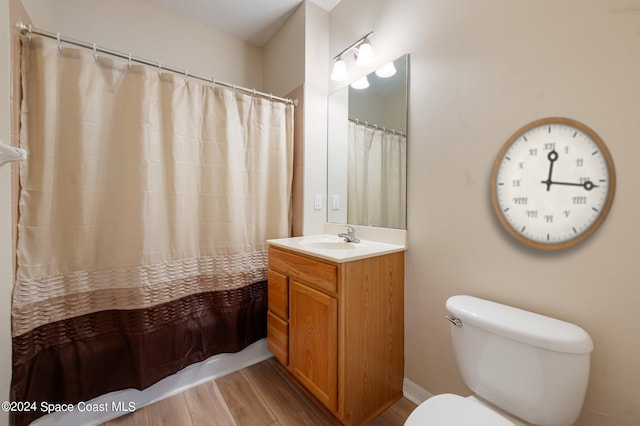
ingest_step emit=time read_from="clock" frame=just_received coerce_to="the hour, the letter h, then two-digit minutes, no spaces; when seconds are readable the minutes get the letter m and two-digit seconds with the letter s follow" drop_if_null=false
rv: 12h16
